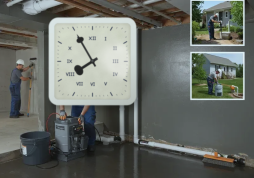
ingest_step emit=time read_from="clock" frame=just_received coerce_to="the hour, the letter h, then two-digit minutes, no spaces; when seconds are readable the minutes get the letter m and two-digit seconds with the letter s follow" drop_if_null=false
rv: 7h55
